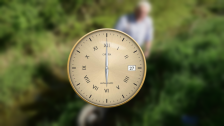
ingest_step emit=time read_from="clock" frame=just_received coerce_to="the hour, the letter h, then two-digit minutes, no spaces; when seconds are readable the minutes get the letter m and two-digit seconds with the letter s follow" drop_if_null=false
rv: 6h00
